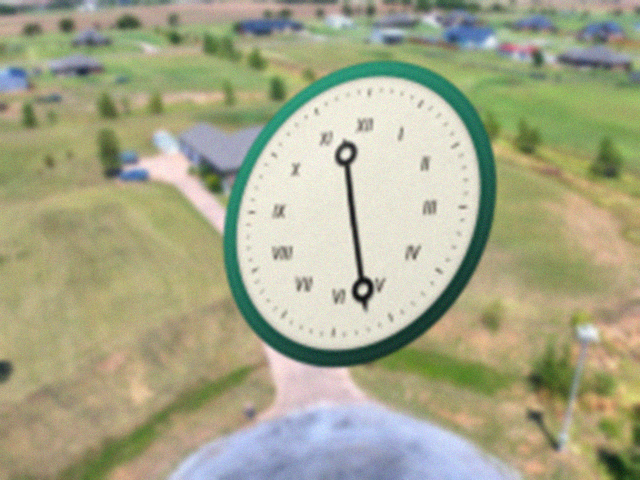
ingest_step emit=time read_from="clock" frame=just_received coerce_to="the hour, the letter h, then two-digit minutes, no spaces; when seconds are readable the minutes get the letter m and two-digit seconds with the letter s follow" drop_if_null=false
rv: 11h27
